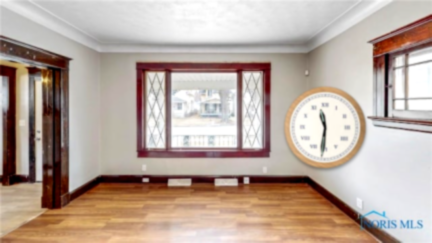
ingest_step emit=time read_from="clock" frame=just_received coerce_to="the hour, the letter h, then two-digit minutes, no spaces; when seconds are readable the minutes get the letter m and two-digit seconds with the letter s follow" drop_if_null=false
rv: 11h31
